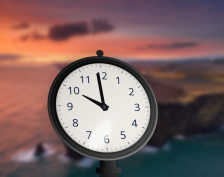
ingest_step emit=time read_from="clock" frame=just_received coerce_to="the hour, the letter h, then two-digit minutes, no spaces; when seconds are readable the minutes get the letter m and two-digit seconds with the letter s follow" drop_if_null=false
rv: 9h59
